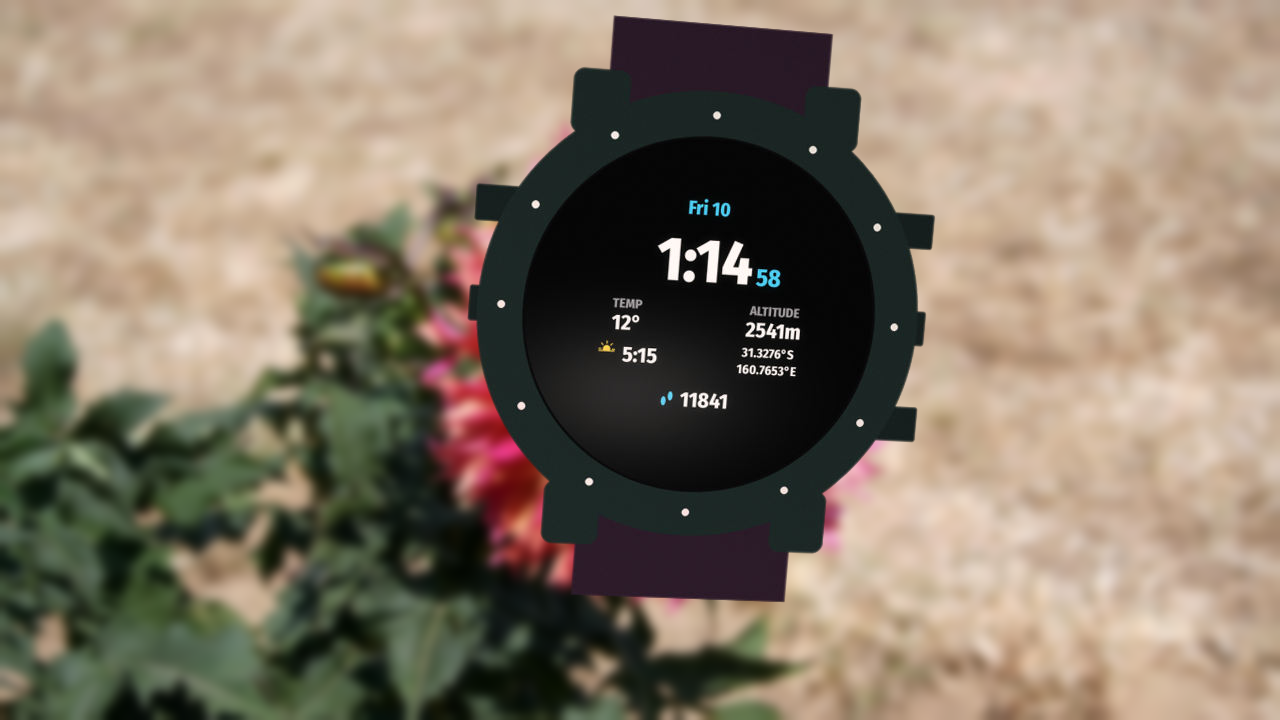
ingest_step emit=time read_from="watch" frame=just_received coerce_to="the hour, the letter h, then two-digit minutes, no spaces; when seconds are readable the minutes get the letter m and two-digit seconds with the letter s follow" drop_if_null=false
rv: 1h14m58s
